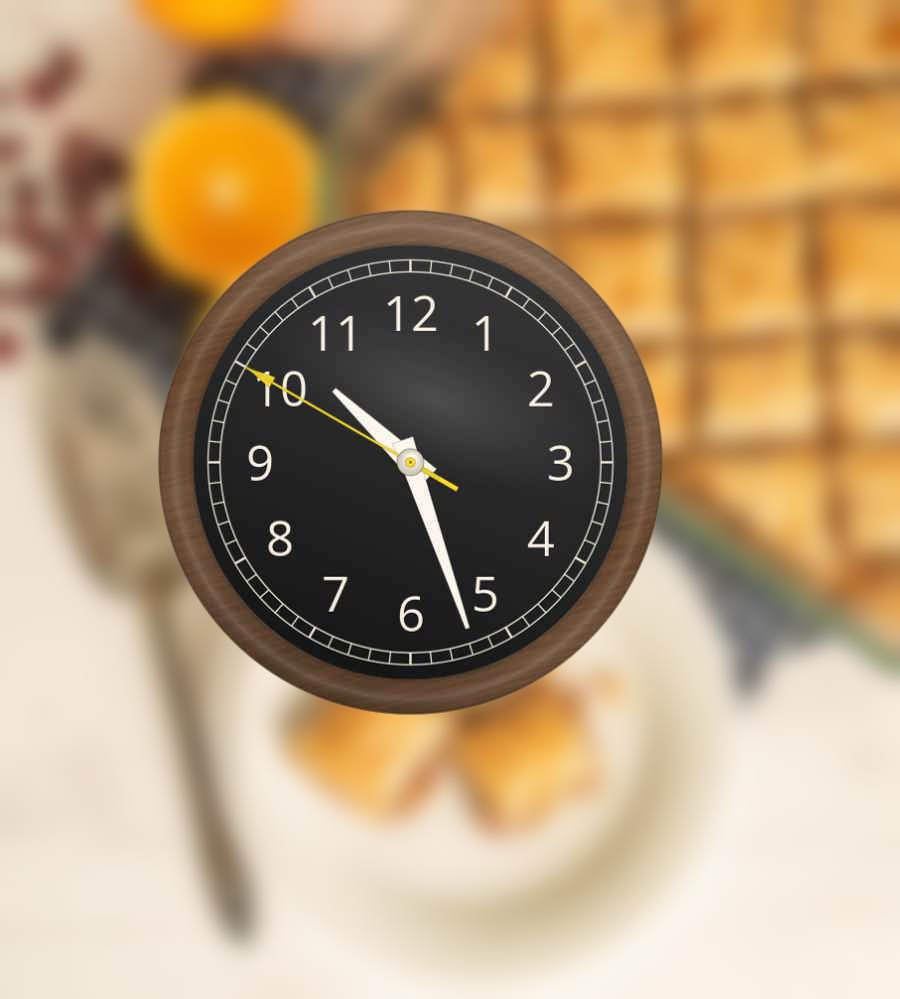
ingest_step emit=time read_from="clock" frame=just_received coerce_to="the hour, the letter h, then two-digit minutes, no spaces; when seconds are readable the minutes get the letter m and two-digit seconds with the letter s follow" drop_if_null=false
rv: 10h26m50s
